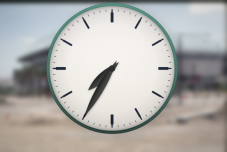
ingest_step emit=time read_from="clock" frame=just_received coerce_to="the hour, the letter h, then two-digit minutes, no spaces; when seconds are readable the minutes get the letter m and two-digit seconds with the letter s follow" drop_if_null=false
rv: 7h35
